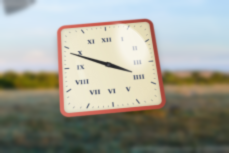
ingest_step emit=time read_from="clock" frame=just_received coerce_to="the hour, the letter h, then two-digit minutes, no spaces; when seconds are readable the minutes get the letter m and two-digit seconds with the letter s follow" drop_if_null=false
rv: 3h49
